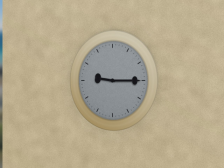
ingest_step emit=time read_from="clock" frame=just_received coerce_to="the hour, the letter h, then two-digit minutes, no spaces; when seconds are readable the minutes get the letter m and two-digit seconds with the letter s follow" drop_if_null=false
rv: 9h15
